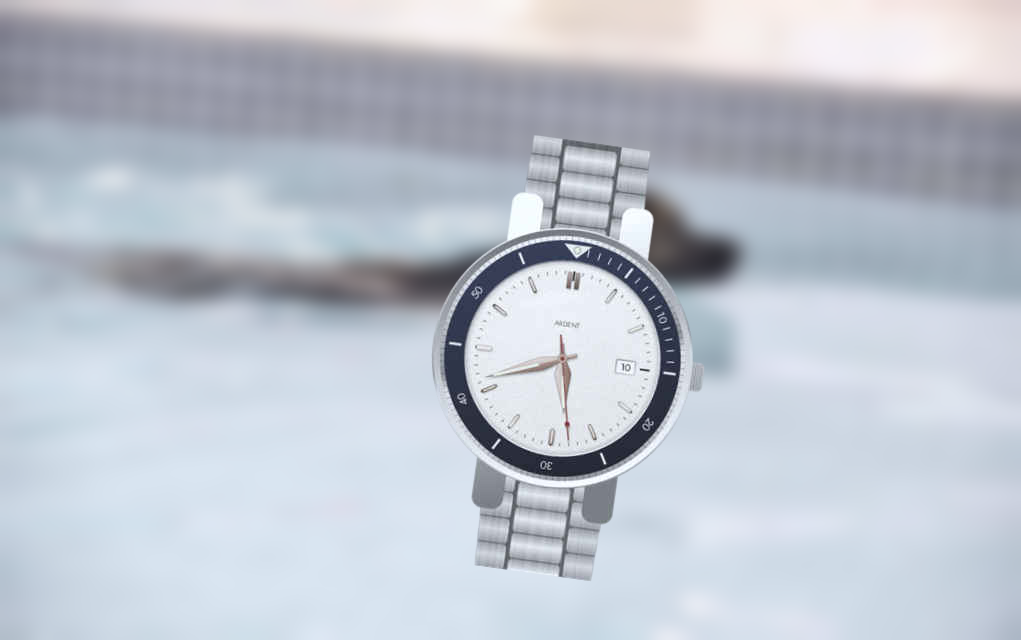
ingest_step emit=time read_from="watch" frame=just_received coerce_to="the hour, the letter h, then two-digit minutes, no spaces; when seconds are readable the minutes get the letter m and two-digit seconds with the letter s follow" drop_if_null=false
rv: 5h41m28s
